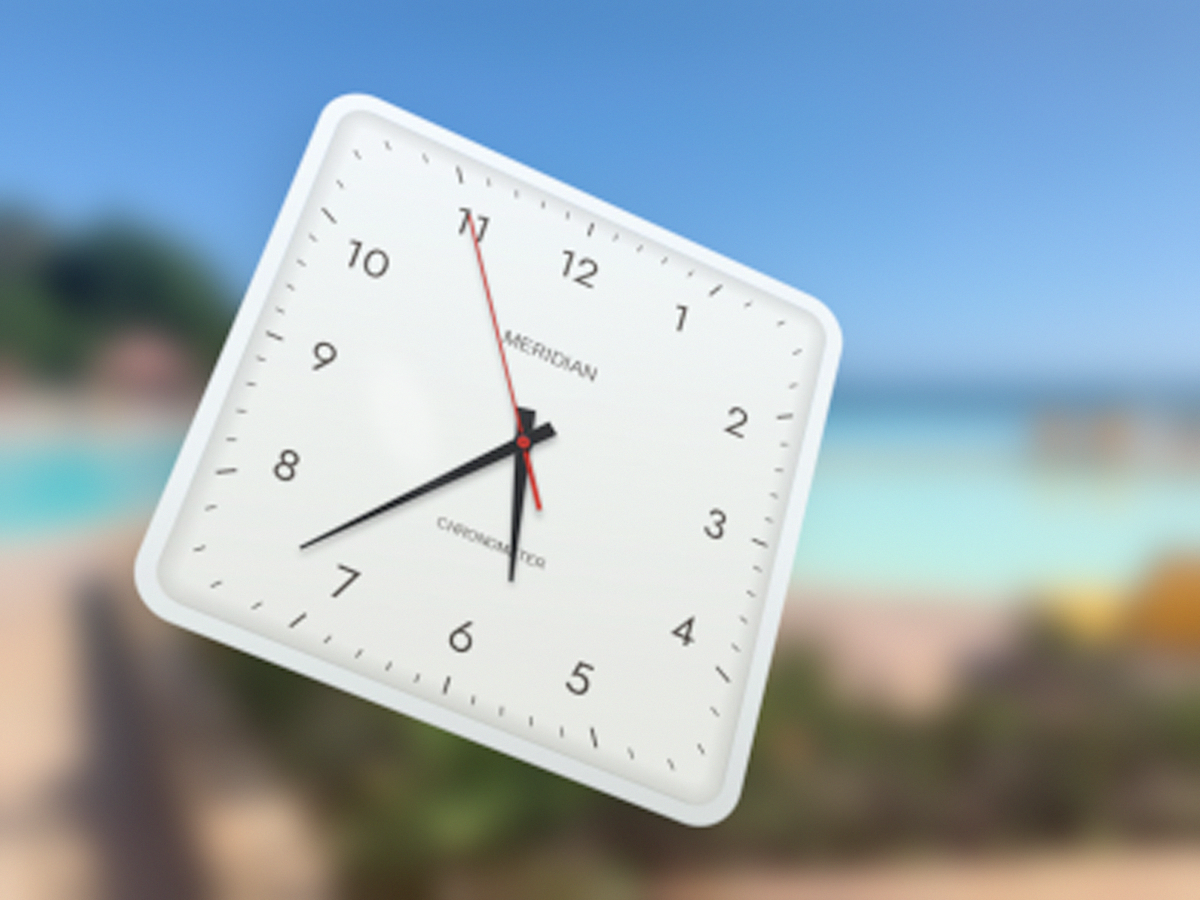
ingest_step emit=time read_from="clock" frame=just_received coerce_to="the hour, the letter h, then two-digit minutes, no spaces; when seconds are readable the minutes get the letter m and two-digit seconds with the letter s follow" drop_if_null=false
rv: 5h36m55s
